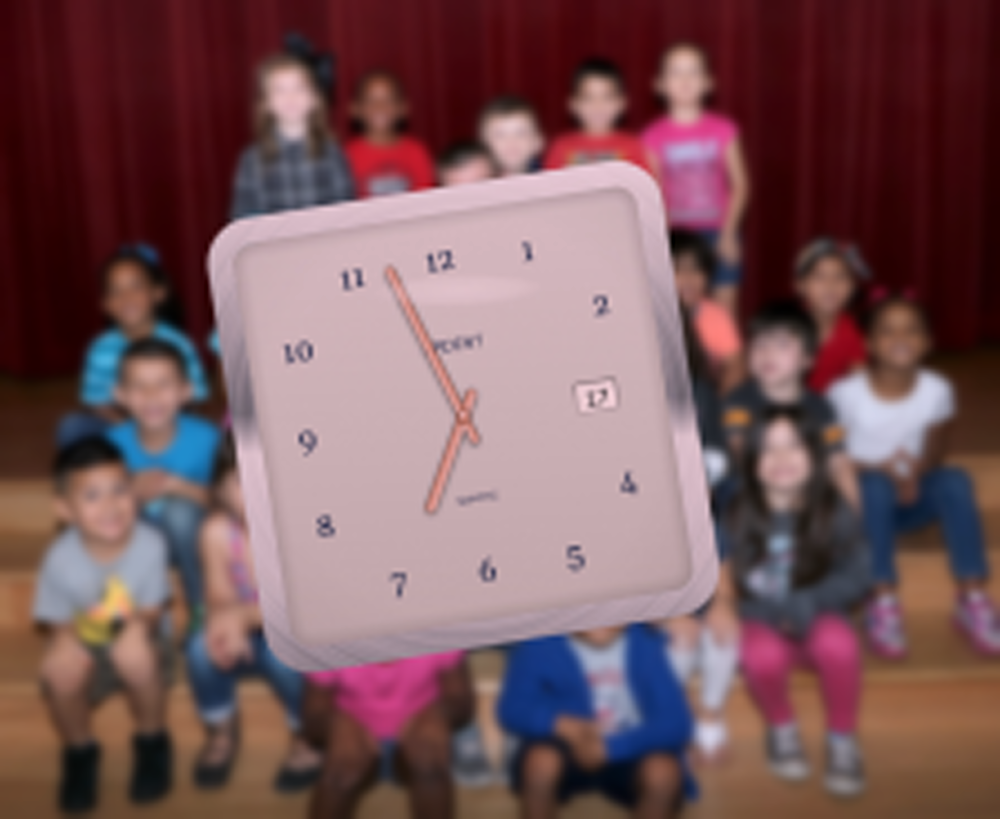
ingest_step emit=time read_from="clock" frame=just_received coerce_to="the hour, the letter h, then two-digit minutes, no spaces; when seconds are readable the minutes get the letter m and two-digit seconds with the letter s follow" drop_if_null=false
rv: 6h57
